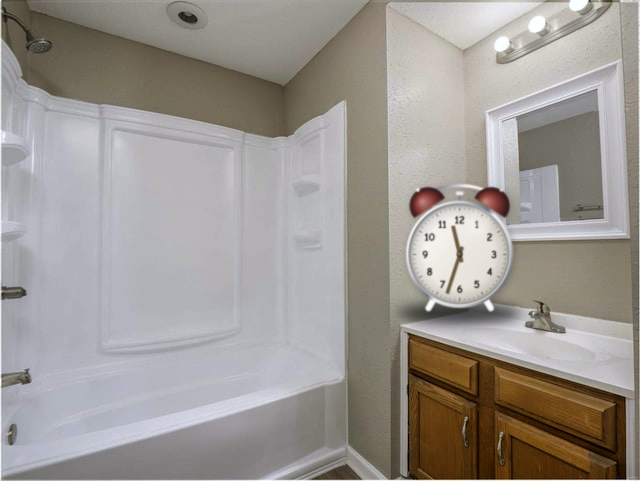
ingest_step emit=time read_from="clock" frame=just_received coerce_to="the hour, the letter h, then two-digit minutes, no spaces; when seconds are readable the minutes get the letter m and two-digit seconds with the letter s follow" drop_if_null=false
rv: 11h33
